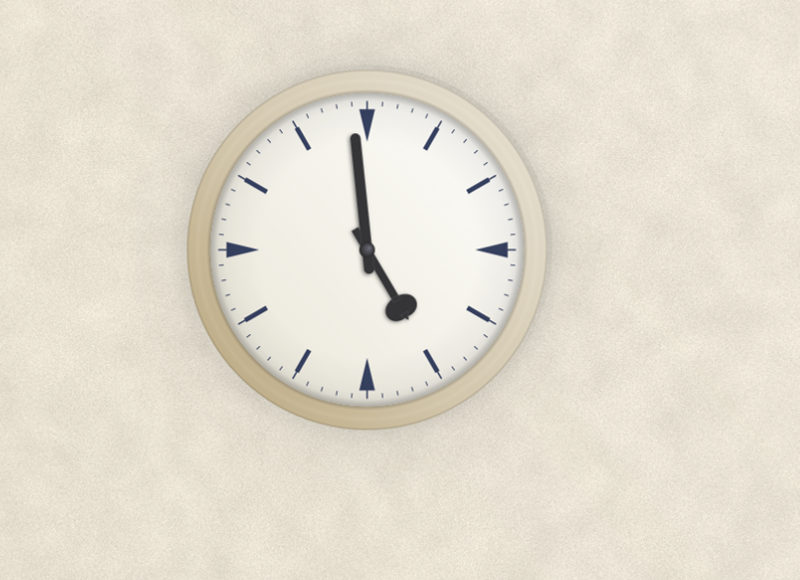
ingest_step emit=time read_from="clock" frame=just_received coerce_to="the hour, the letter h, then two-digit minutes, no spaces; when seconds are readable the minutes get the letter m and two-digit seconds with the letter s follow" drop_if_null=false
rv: 4h59
